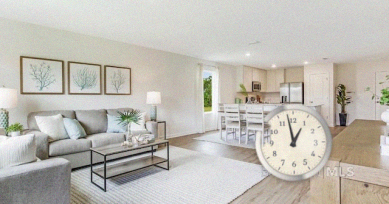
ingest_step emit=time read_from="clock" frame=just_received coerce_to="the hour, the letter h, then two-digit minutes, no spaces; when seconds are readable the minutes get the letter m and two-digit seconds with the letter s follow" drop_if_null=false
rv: 12h58
